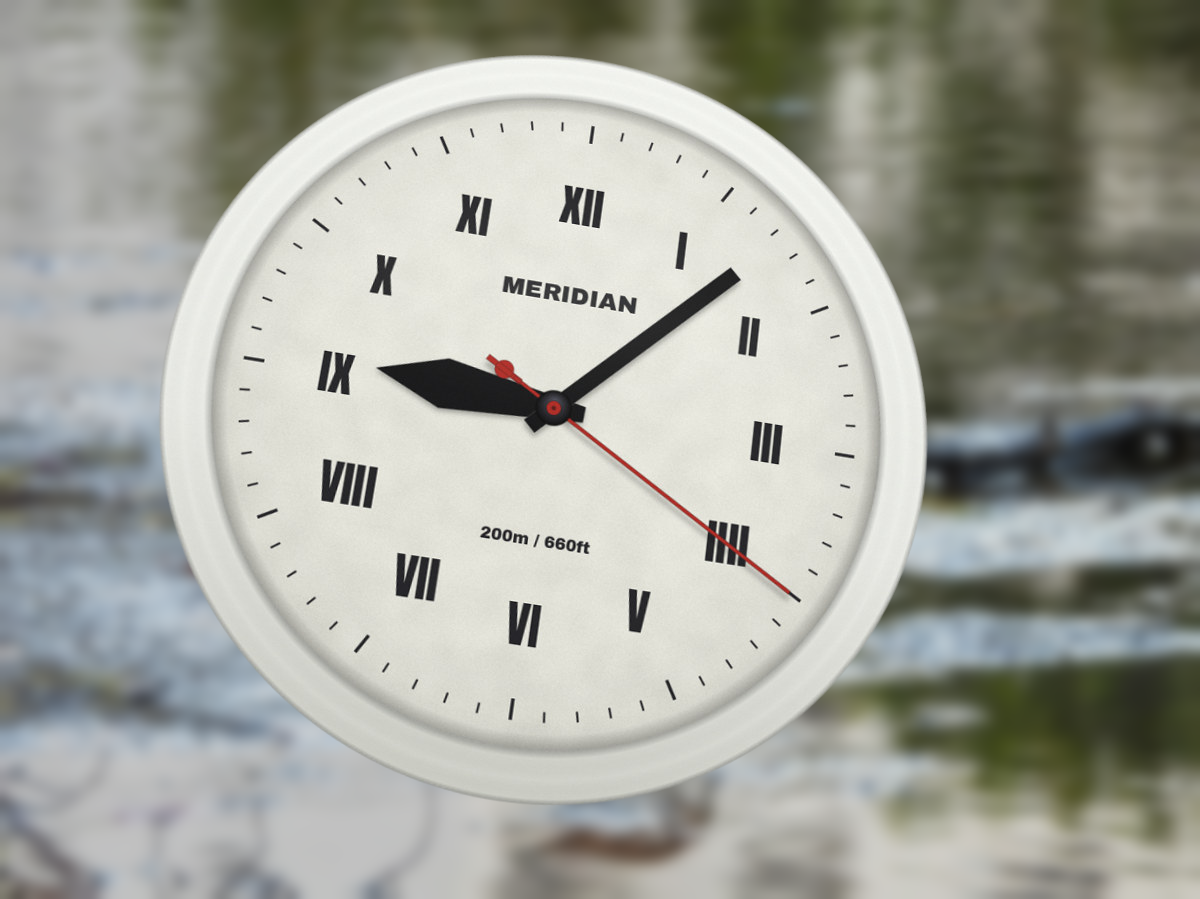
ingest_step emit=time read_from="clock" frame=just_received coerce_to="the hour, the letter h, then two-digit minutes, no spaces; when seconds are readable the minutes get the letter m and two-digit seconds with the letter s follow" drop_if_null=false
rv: 9h07m20s
